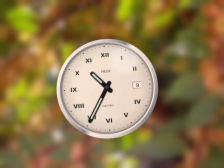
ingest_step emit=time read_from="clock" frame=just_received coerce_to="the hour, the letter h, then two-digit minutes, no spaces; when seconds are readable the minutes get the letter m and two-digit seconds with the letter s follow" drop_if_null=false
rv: 10h35
